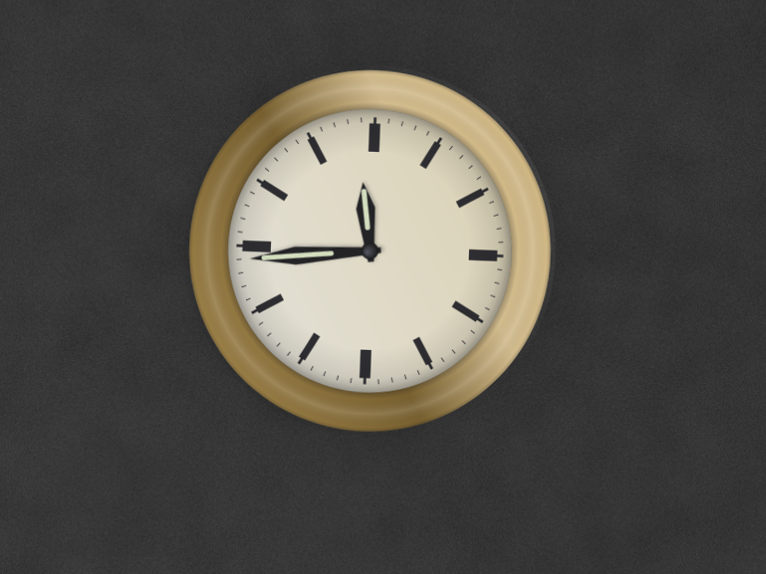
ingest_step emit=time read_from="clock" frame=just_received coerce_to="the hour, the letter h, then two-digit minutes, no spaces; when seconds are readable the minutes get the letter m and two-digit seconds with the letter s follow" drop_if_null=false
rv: 11h44
